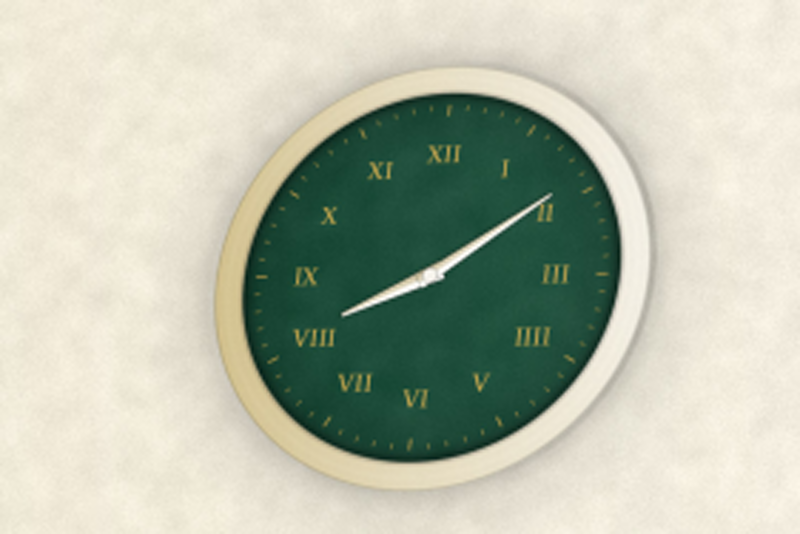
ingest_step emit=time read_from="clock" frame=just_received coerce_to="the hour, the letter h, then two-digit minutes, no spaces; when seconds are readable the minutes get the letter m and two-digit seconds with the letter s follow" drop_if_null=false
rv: 8h09
